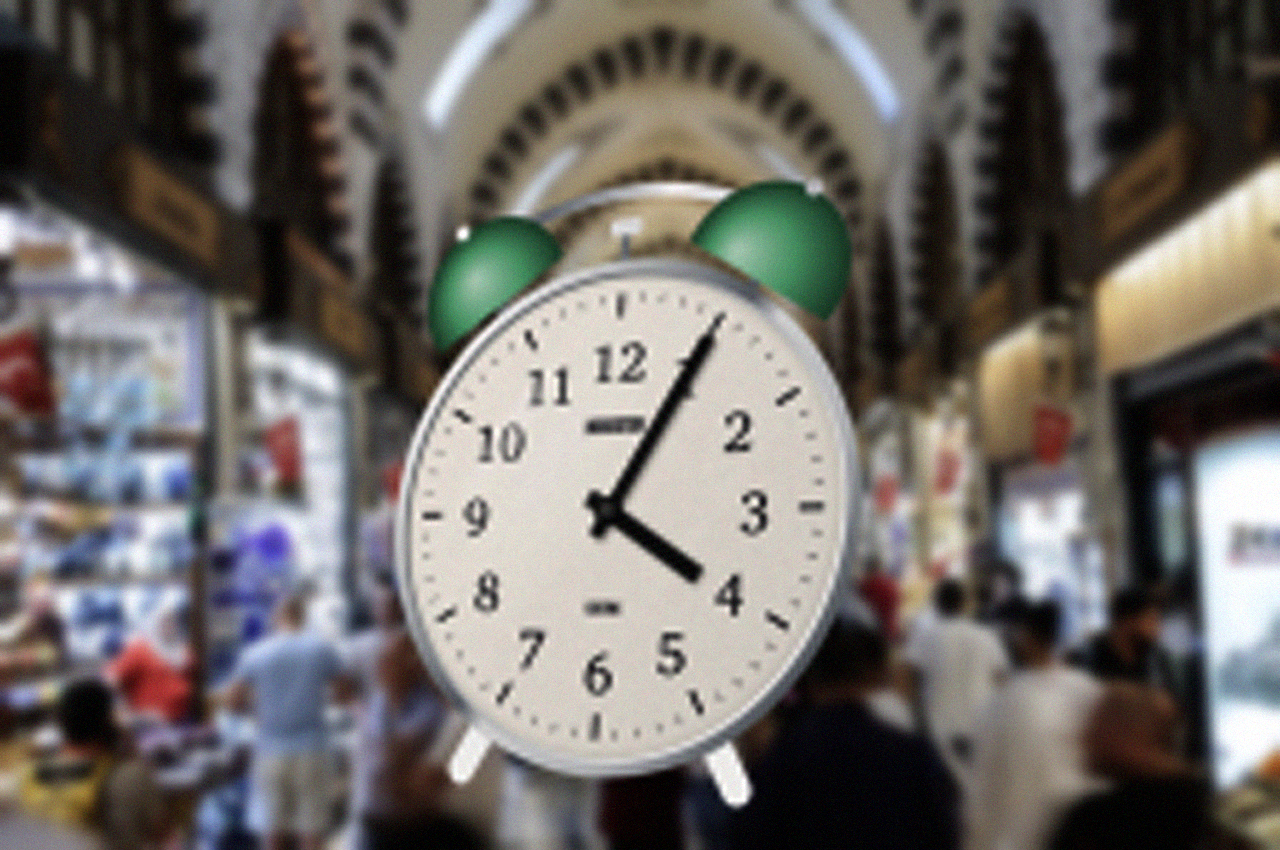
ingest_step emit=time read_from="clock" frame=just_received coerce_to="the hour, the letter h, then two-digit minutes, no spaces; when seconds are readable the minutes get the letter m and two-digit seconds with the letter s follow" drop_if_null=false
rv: 4h05
